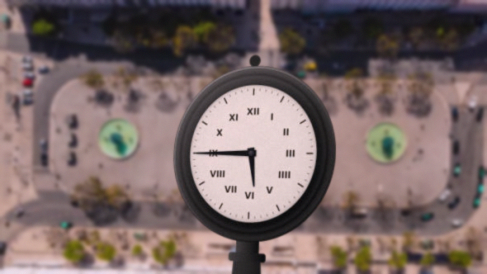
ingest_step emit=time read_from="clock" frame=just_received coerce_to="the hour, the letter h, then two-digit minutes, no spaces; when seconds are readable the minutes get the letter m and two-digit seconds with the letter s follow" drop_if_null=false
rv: 5h45
